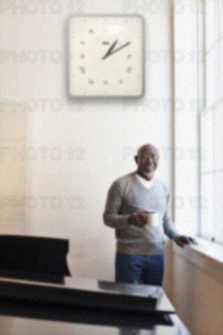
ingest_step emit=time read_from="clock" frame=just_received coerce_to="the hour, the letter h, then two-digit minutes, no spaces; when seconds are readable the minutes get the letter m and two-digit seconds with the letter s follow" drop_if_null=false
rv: 1h10
